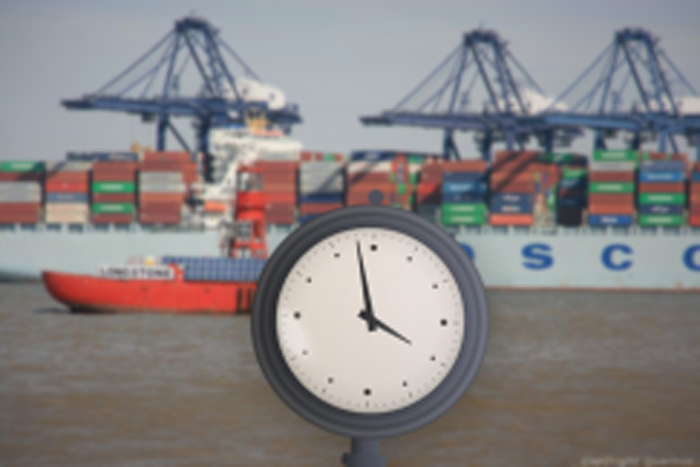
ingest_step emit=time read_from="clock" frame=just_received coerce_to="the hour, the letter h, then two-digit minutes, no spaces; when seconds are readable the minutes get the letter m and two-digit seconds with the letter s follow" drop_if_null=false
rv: 3h58
